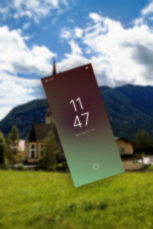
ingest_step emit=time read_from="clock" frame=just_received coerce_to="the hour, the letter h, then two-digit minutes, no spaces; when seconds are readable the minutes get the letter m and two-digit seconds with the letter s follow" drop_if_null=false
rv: 11h47
